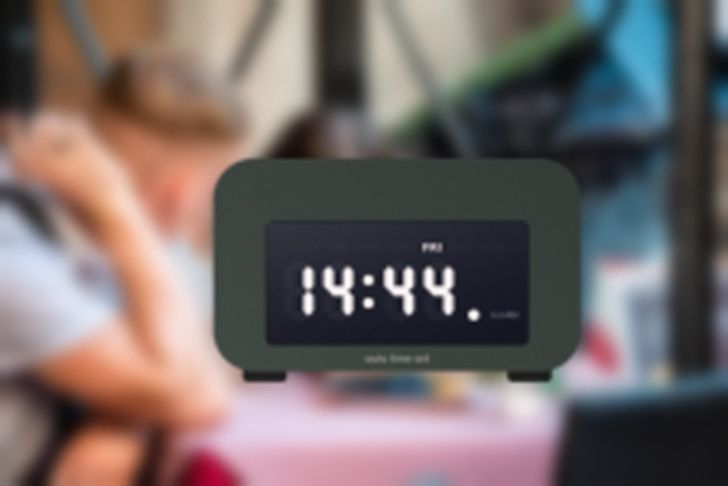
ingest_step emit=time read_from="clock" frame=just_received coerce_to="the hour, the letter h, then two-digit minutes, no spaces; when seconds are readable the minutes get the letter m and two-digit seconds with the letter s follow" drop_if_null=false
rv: 14h44
